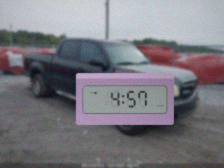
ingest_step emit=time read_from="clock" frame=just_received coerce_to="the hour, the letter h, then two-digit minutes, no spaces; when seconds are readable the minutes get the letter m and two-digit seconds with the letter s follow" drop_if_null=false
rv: 4h57
